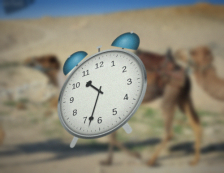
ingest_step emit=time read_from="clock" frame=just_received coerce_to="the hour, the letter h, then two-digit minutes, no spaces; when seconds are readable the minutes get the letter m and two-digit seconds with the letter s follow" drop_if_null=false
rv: 10h33
